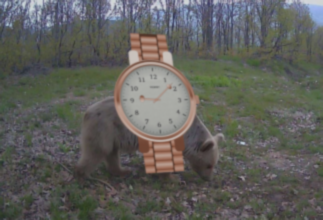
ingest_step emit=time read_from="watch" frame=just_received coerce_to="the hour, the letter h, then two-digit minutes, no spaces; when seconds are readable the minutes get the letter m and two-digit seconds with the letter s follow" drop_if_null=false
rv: 9h08
